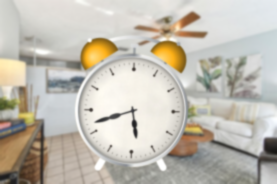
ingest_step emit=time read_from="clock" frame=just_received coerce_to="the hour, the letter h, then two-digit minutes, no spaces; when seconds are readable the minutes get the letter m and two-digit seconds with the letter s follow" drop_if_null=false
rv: 5h42
